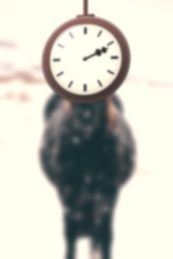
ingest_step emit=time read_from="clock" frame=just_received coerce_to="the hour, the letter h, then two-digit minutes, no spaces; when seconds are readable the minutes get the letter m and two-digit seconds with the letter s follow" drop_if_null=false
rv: 2h11
